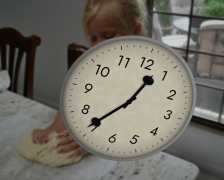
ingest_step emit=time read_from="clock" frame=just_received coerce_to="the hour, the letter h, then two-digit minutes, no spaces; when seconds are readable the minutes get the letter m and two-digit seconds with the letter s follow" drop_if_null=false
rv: 12h36
